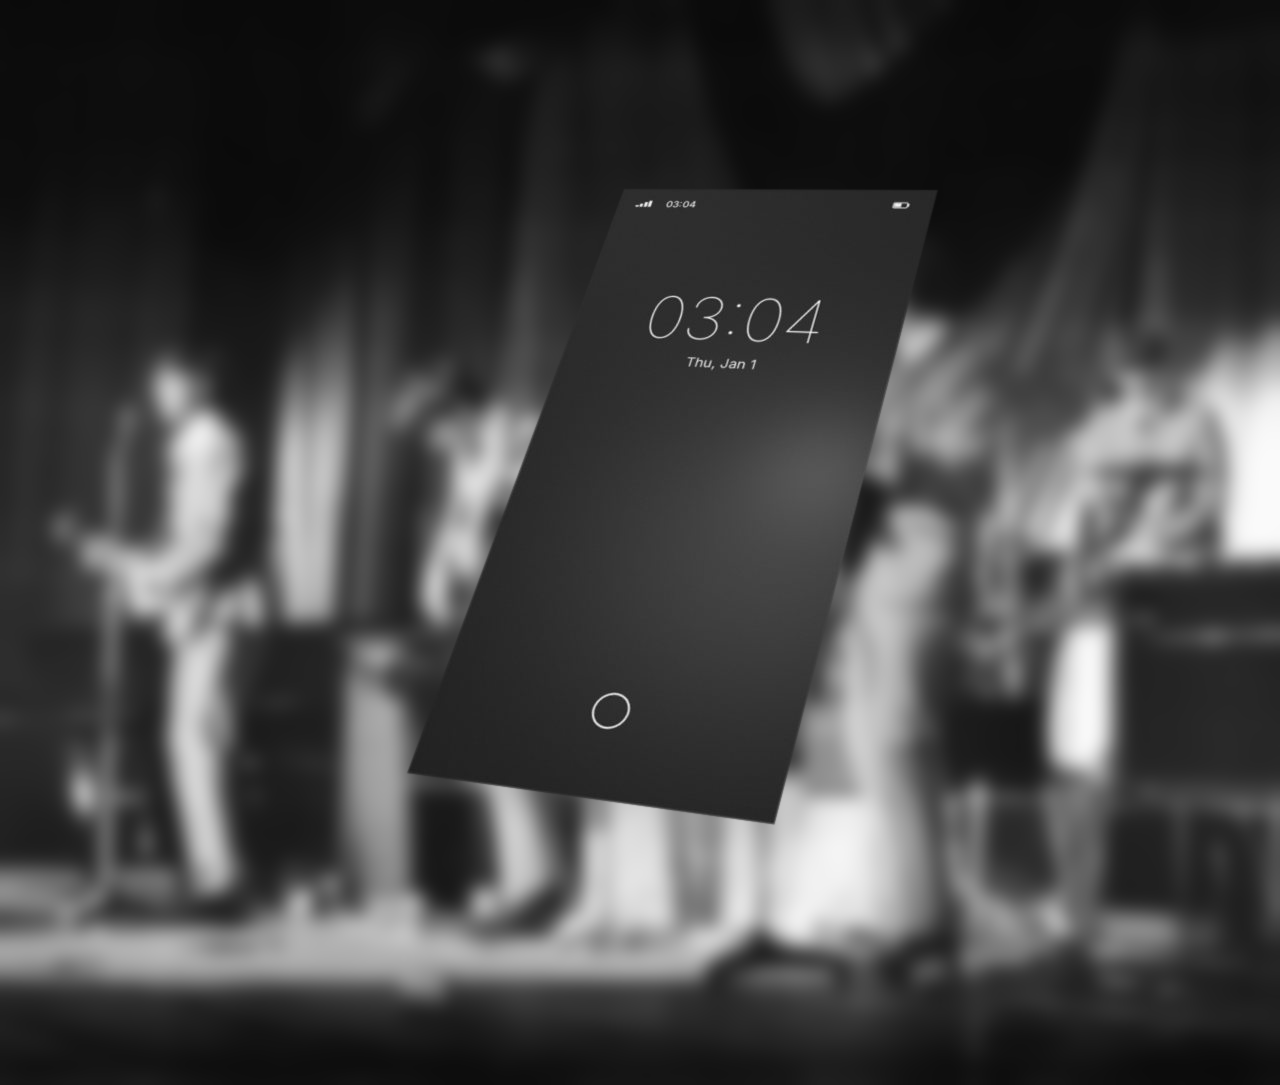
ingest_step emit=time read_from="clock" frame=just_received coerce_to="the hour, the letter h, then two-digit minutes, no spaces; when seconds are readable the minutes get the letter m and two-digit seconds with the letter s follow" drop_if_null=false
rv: 3h04
